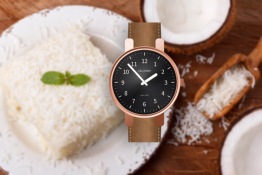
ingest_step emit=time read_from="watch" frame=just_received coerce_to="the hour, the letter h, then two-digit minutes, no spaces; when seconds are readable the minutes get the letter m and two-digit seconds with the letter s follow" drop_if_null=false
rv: 1h53
